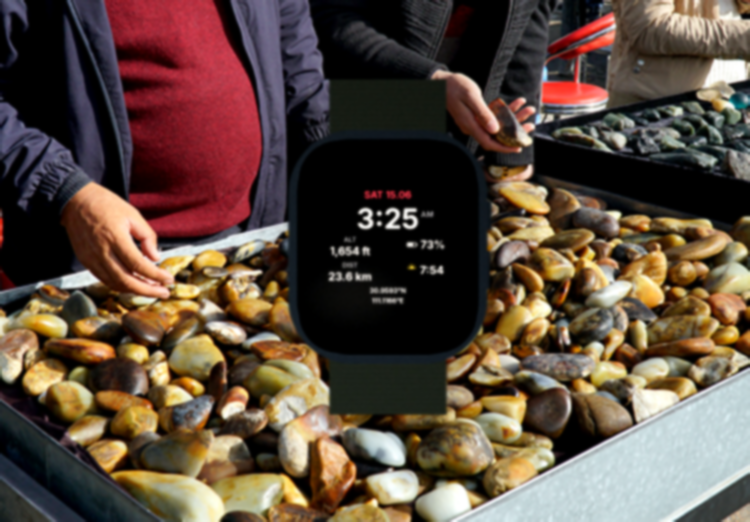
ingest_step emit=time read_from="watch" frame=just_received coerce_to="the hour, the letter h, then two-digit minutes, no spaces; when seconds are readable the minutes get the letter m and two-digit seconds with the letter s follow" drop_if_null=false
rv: 3h25
